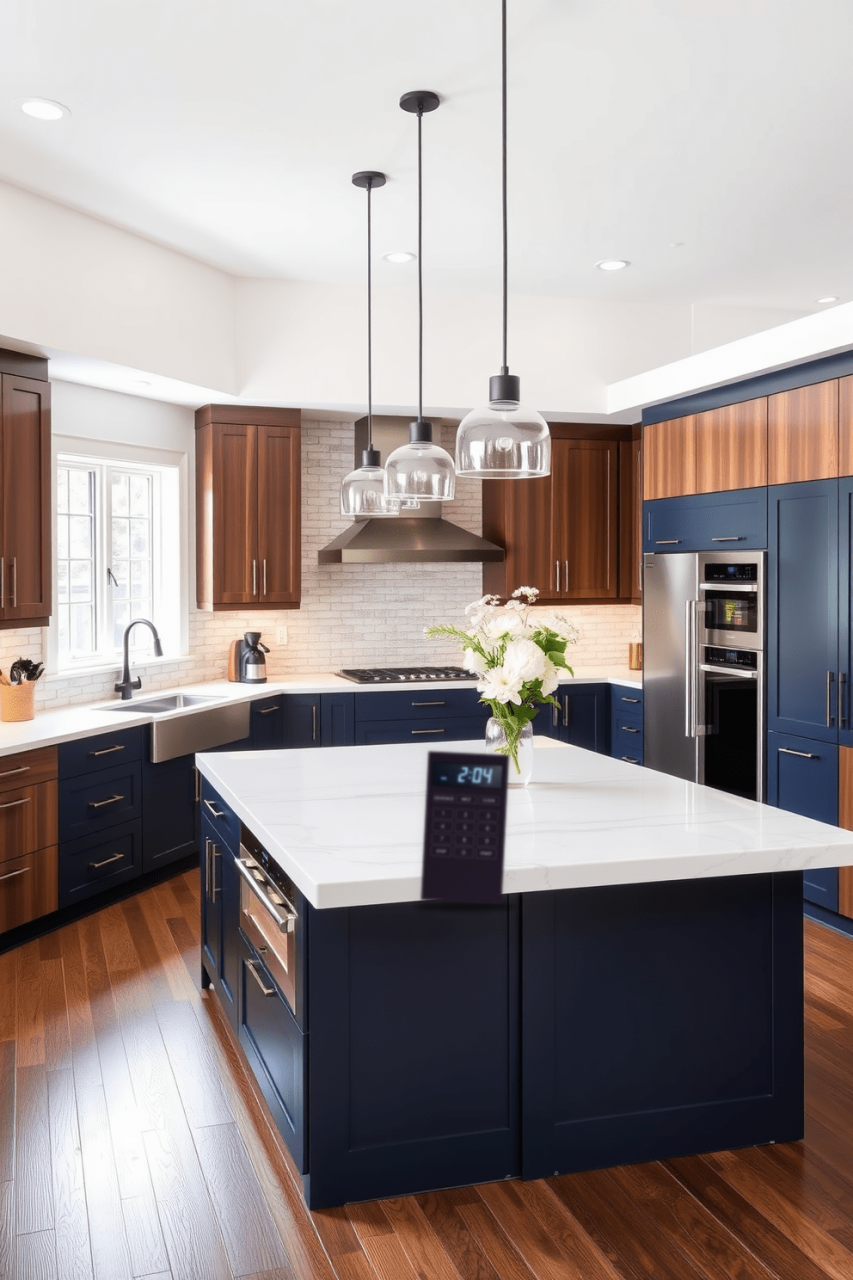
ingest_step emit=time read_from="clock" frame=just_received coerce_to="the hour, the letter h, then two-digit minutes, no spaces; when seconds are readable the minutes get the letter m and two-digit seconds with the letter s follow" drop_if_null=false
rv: 2h04
